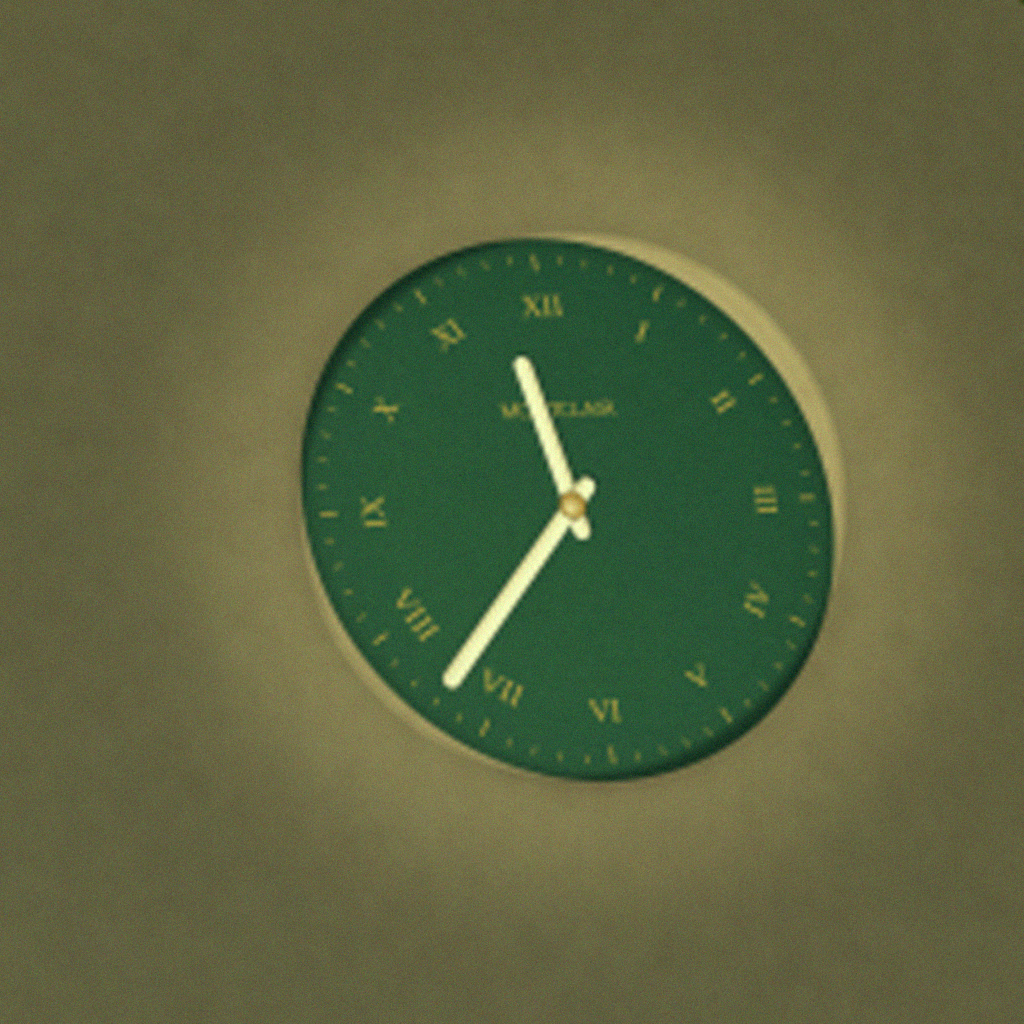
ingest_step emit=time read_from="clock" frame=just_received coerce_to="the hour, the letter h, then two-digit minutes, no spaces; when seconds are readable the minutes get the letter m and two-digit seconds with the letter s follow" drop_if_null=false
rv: 11h37
